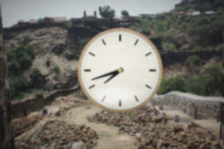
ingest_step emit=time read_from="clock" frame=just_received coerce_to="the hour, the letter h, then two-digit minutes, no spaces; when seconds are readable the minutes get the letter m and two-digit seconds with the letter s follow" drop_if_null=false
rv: 7h42
